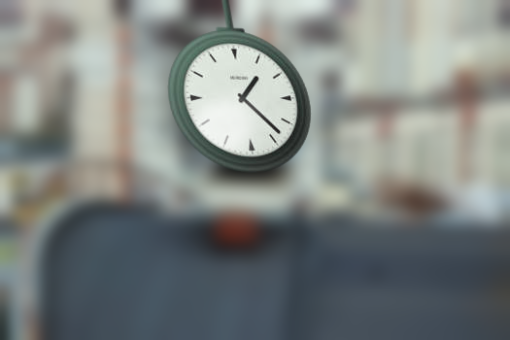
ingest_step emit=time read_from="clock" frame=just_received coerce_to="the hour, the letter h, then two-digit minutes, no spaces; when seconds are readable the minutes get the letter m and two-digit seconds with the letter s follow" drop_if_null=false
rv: 1h23
